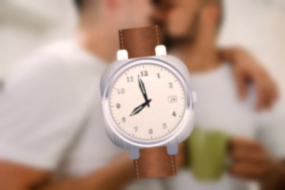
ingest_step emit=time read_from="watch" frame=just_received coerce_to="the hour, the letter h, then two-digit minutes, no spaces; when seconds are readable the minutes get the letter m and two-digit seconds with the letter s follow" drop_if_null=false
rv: 7h58
